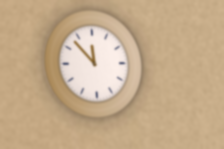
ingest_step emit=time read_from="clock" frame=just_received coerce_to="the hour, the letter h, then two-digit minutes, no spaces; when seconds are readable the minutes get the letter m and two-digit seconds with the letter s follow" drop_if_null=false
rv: 11h53
